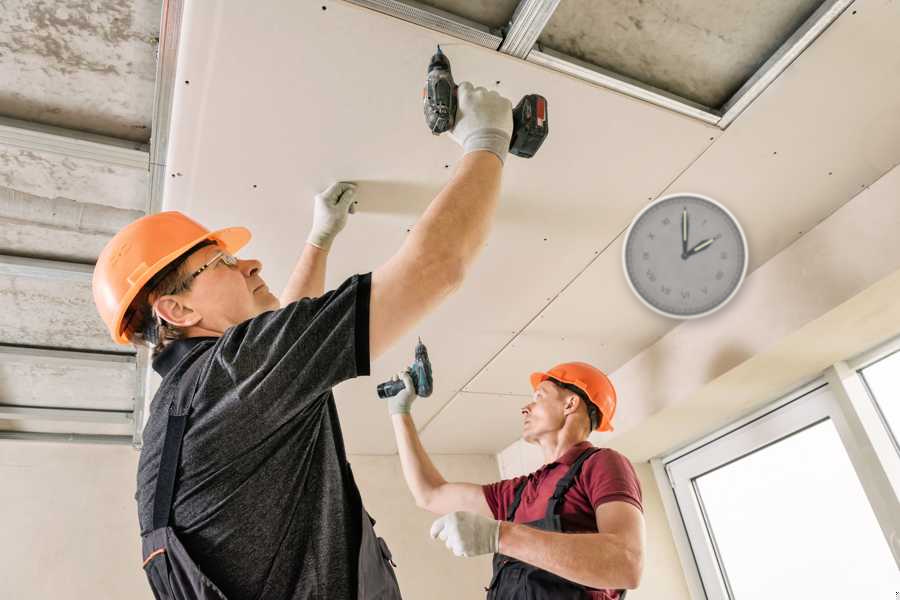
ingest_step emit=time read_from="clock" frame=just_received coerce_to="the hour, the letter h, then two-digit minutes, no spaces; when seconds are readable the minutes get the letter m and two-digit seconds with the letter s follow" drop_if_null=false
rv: 2h00
